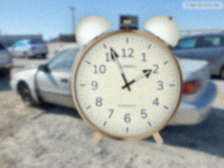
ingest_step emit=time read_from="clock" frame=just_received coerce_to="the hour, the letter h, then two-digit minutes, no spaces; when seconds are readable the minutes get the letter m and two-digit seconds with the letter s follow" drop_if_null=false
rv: 1h56
